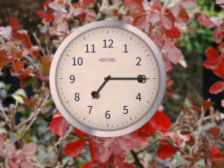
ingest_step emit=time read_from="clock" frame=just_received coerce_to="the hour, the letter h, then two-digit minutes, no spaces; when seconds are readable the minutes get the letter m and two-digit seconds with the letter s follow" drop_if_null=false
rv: 7h15
